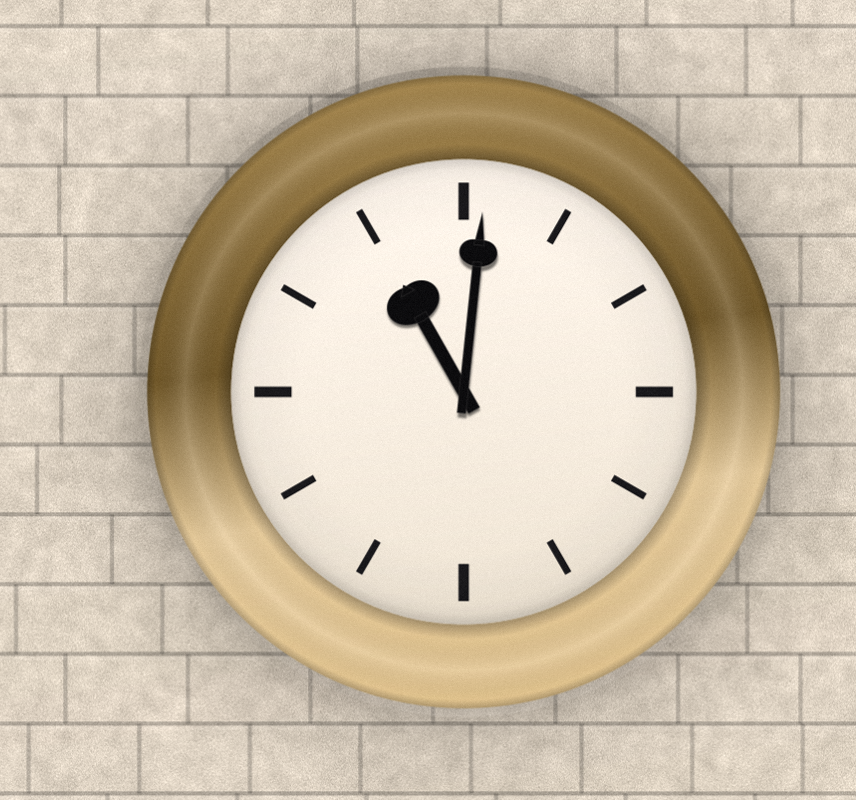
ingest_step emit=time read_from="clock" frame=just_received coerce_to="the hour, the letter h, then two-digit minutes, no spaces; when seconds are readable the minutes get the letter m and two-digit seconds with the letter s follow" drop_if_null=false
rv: 11h01
